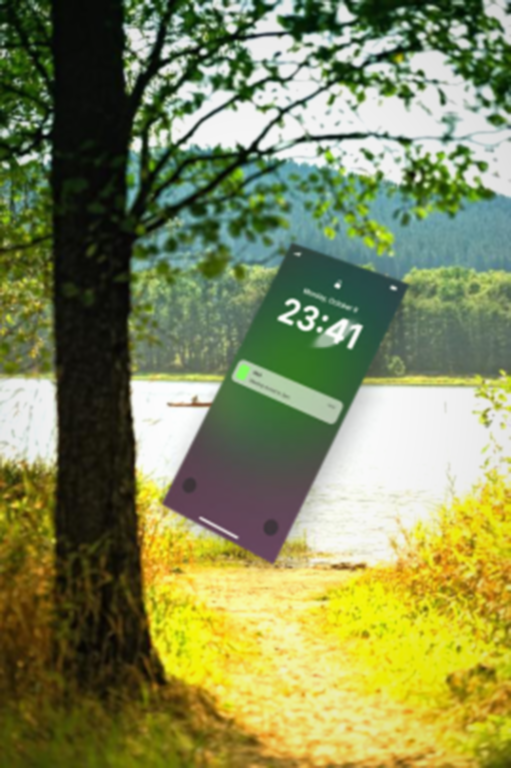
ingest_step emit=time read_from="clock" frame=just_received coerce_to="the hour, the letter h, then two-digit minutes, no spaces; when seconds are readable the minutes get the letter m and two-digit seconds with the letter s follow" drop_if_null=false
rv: 23h41
